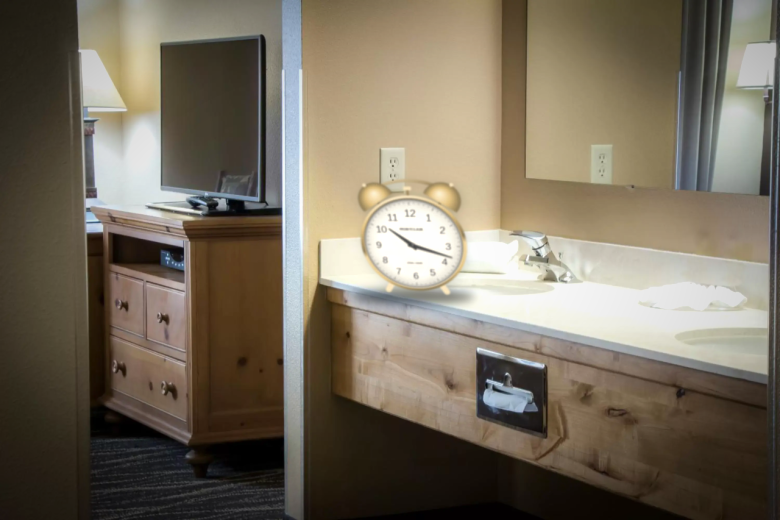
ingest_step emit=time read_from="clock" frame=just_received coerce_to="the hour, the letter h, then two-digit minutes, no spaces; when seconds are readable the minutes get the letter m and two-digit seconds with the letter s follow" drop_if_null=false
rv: 10h18
